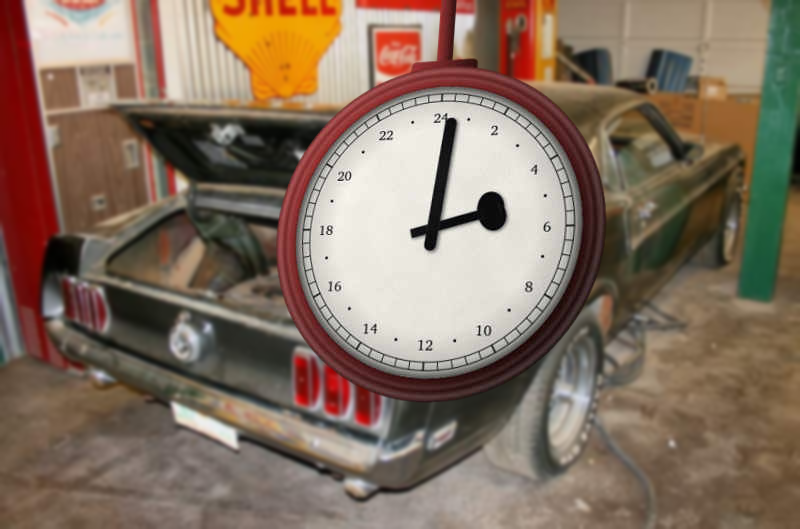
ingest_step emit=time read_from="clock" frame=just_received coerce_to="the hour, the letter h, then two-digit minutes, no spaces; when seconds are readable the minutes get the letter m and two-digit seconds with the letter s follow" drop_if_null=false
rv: 5h01
